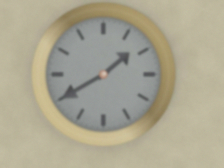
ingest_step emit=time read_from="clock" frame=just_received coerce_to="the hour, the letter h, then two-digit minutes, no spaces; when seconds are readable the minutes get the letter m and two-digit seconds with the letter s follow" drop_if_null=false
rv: 1h40
